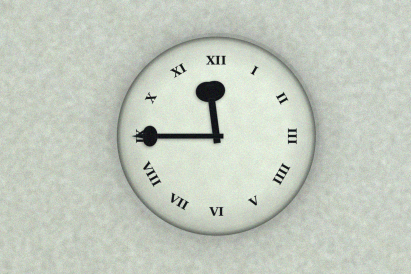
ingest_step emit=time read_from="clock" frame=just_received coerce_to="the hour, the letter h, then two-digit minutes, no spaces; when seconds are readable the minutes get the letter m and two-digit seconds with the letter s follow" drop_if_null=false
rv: 11h45
